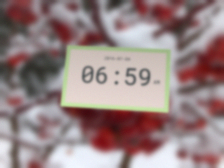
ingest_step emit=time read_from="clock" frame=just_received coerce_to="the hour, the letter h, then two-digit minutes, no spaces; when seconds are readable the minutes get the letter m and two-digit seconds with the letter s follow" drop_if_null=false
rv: 6h59
